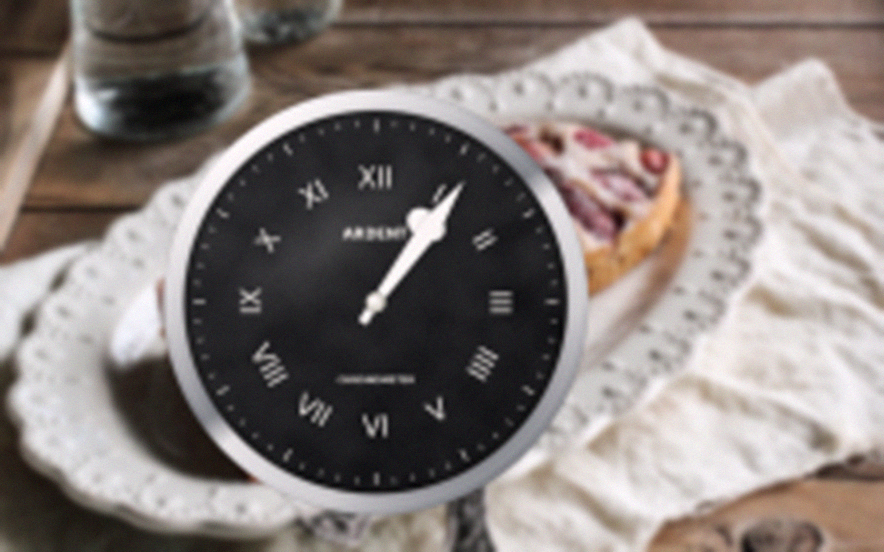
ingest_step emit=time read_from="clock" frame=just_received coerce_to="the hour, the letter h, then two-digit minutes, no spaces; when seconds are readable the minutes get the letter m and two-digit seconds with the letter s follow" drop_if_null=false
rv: 1h06
